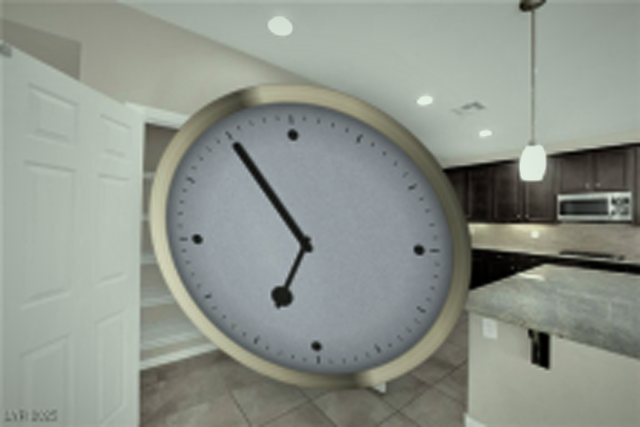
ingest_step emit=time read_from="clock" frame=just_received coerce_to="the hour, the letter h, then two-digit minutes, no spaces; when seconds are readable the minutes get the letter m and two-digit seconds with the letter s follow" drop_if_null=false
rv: 6h55
